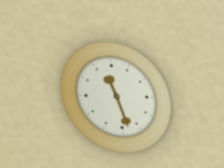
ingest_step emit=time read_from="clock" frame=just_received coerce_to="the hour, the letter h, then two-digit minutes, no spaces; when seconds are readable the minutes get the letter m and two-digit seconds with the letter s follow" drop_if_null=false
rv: 11h28
